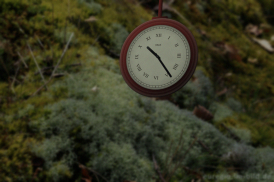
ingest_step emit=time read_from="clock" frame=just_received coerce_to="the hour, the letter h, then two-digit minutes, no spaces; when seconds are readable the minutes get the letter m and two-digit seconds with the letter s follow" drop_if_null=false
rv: 10h24
